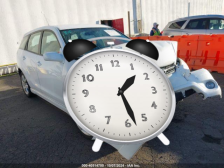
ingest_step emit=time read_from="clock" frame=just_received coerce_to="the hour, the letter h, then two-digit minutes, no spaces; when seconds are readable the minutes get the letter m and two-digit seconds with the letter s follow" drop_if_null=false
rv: 1h28
